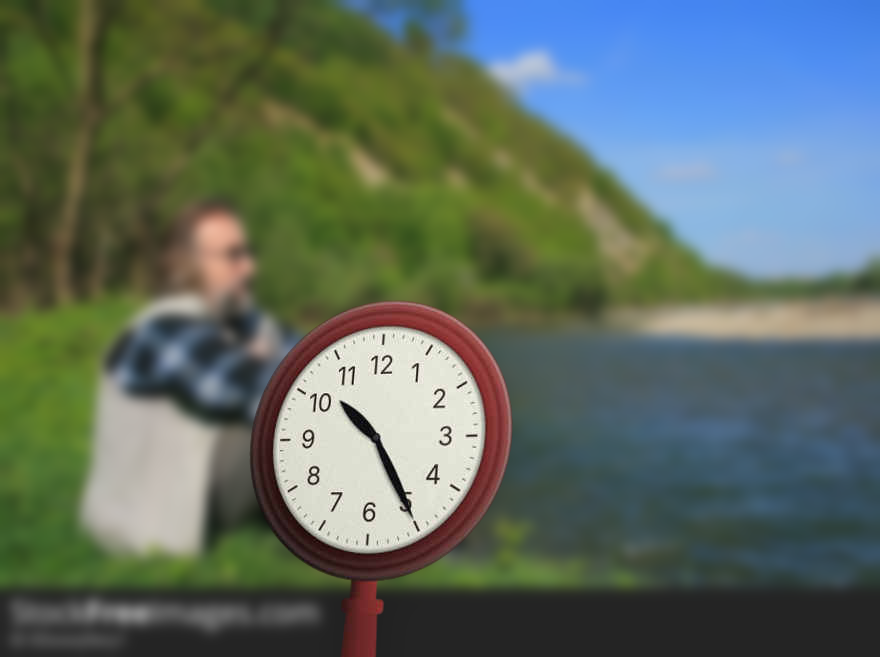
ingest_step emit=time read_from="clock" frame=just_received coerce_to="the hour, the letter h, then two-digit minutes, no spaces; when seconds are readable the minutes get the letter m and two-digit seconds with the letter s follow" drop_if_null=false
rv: 10h25
